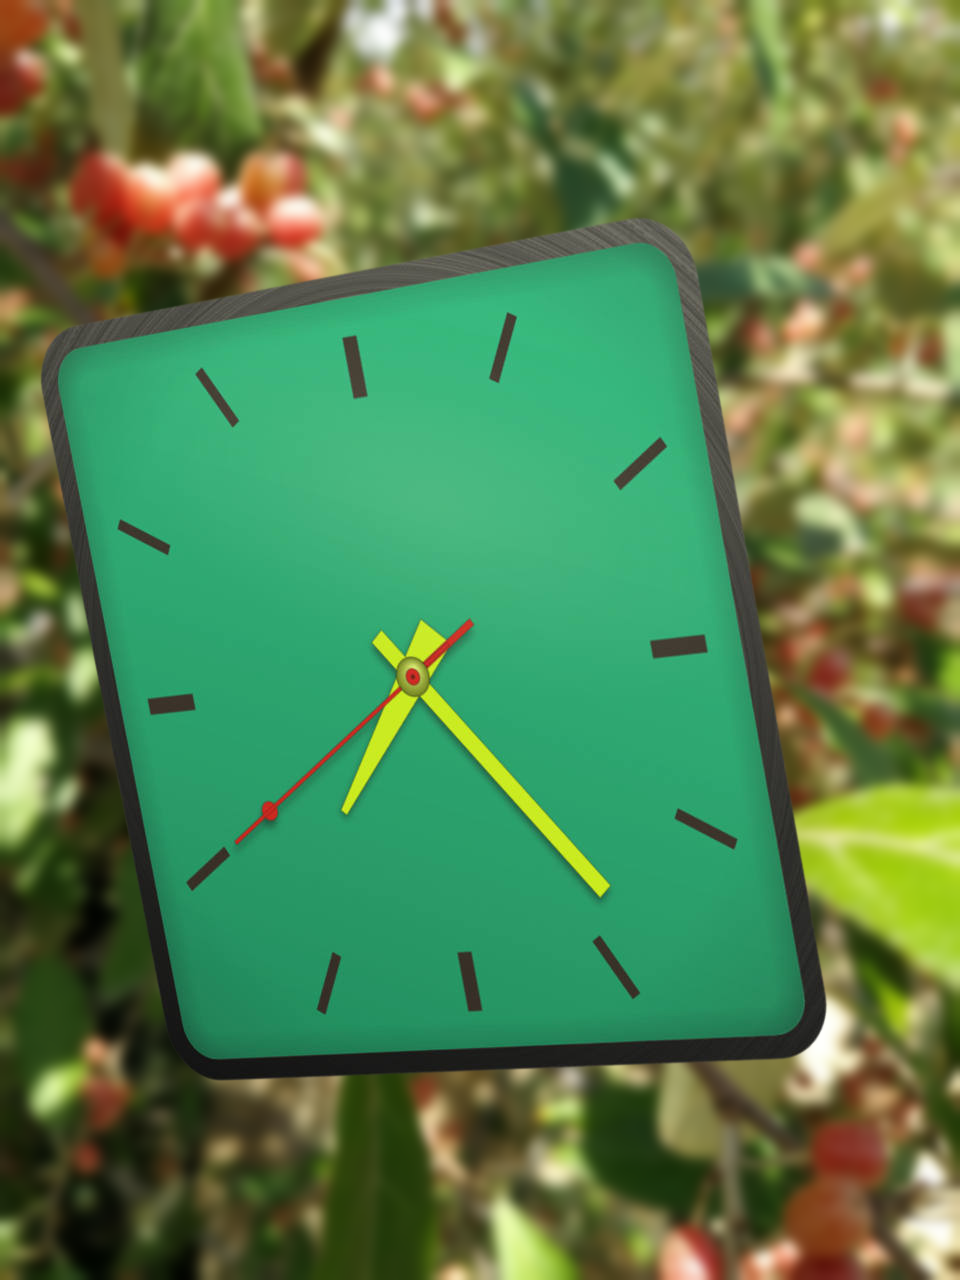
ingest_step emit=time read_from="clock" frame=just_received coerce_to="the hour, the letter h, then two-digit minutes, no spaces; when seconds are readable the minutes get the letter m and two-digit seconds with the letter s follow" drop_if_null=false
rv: 7h23m40s
